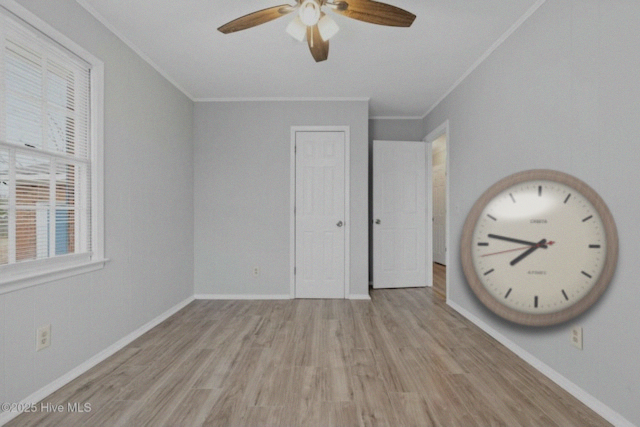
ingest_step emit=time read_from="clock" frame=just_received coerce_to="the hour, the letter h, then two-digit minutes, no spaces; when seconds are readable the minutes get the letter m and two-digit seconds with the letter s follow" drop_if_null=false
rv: 7h46m43s
